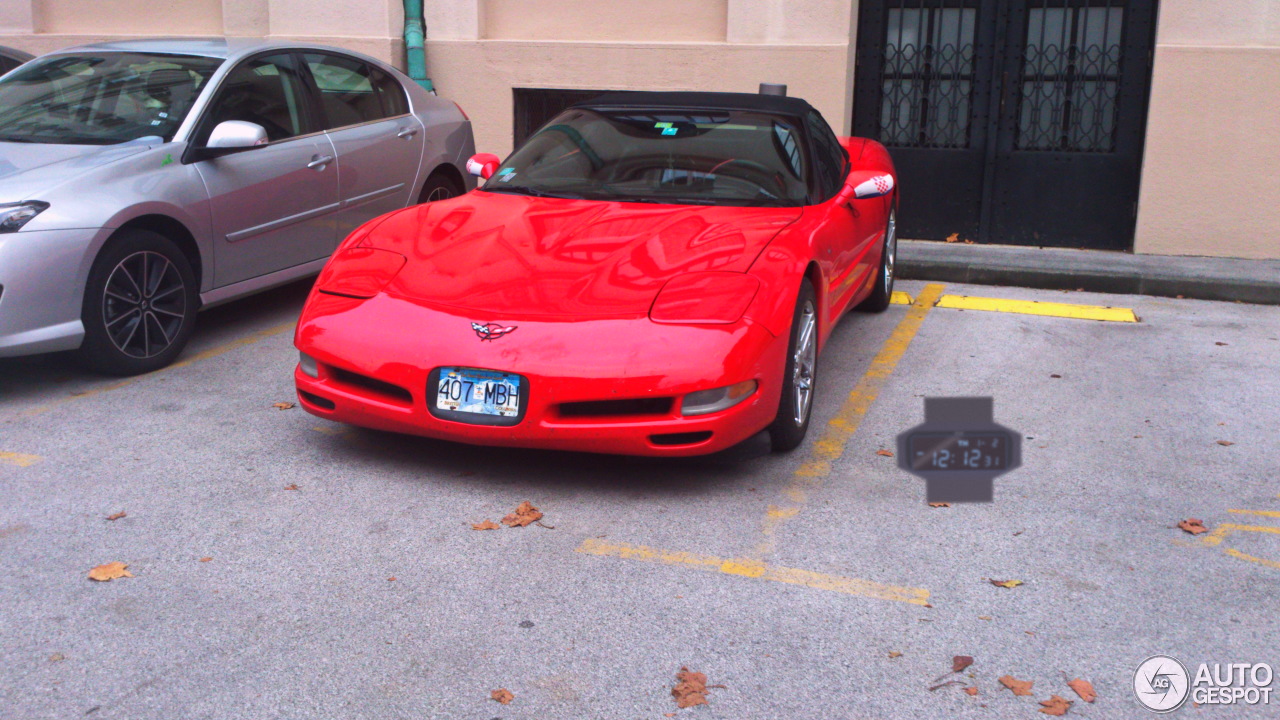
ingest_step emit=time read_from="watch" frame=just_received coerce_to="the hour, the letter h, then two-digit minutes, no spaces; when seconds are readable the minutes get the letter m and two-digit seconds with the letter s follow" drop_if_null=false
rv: 12h12
